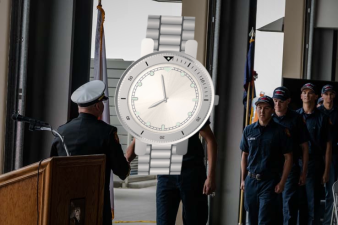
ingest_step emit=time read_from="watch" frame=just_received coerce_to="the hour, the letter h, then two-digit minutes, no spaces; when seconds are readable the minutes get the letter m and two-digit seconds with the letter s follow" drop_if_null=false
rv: 7h58
